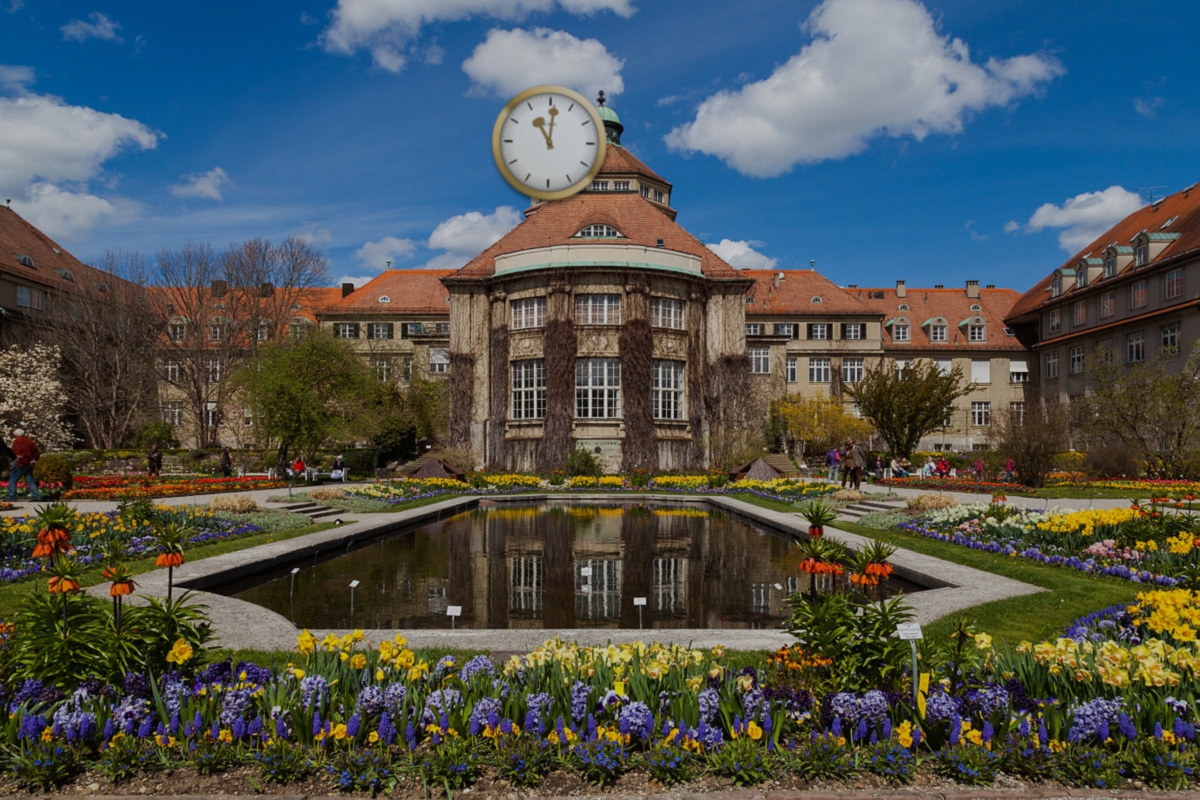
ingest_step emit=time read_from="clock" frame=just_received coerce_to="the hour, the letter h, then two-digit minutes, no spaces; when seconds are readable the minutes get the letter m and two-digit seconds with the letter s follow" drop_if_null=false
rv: 11h01
